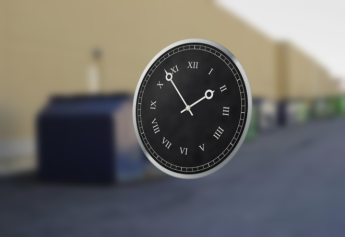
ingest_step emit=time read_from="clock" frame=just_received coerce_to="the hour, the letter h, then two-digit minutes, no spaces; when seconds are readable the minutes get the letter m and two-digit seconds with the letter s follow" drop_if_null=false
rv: 1h53
